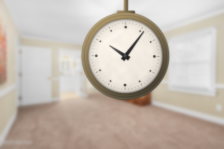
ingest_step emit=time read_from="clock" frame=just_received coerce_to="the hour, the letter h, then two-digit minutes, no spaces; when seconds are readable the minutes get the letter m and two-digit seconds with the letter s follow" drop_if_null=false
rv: 10h06
